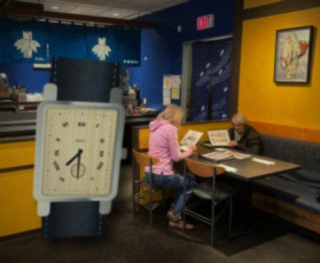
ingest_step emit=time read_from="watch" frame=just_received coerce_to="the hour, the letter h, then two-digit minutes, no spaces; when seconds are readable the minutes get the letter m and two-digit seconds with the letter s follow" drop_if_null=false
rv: 7h30
